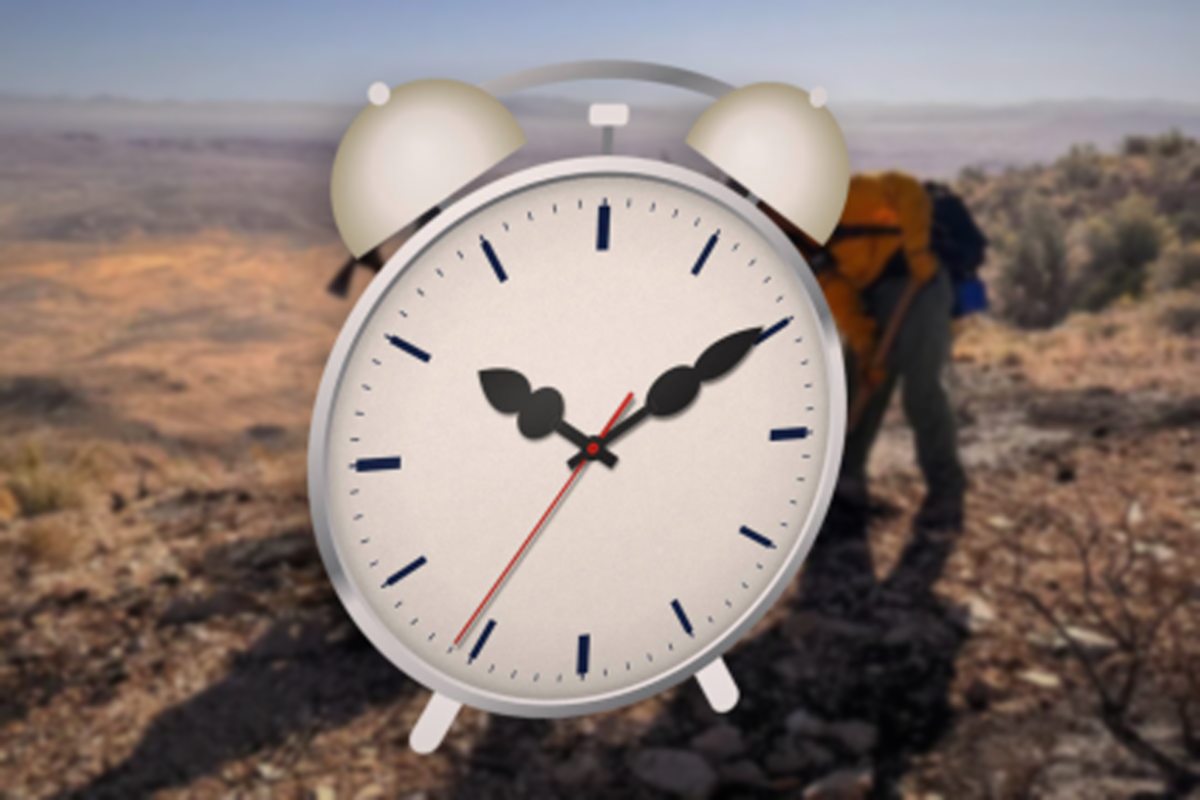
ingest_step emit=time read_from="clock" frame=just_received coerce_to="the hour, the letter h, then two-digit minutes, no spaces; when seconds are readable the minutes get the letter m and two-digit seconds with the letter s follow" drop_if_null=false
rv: 10h09m36s
